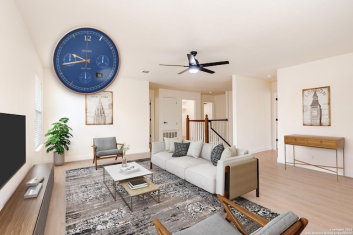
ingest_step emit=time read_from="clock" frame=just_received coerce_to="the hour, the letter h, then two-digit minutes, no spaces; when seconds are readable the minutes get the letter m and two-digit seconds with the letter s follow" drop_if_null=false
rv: 9h43
